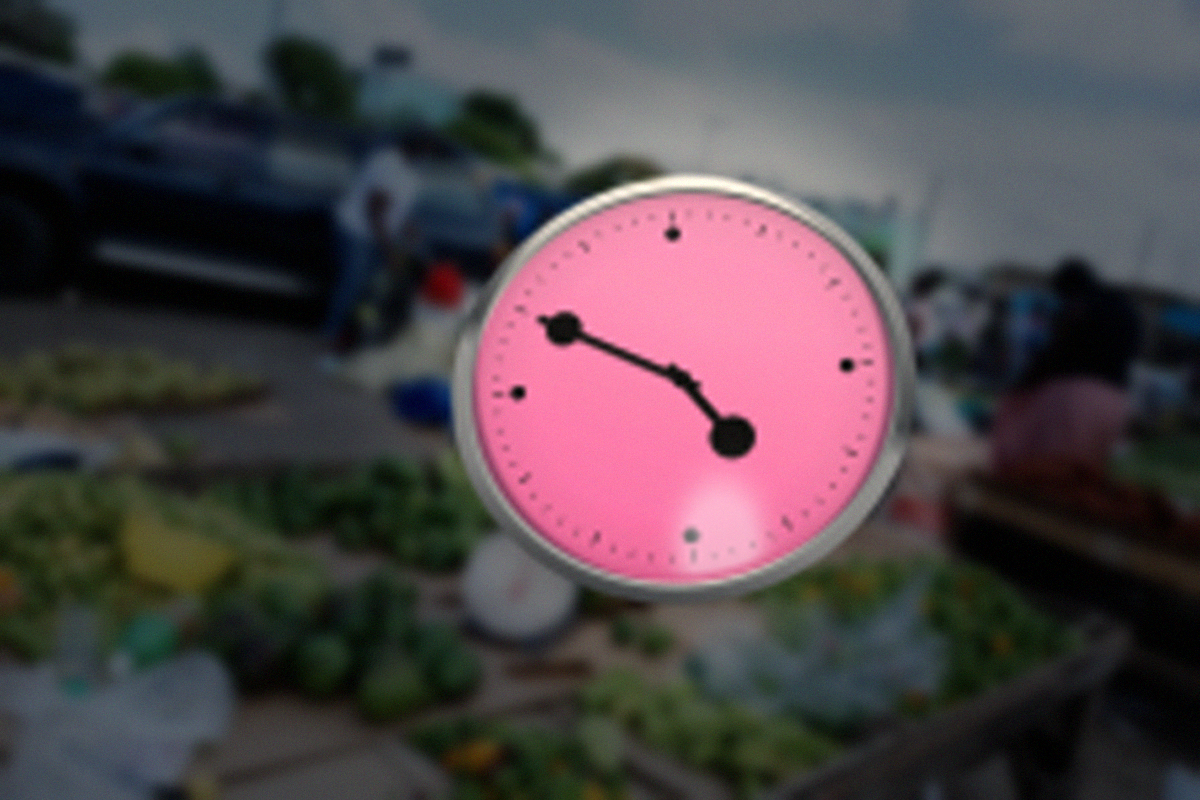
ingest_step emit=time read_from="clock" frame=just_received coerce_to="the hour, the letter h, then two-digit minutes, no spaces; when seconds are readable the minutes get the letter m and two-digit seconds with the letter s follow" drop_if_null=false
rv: 4h50
